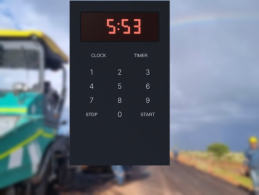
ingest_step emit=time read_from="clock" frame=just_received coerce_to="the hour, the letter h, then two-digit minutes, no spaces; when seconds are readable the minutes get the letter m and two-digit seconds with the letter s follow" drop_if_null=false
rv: 5h53
